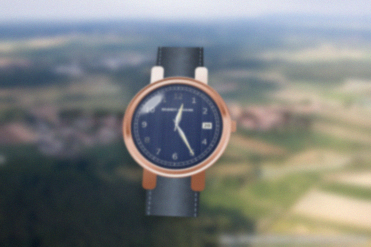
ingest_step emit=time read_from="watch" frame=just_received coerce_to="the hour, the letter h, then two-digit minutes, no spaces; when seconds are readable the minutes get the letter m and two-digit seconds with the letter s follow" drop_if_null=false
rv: 12h25
